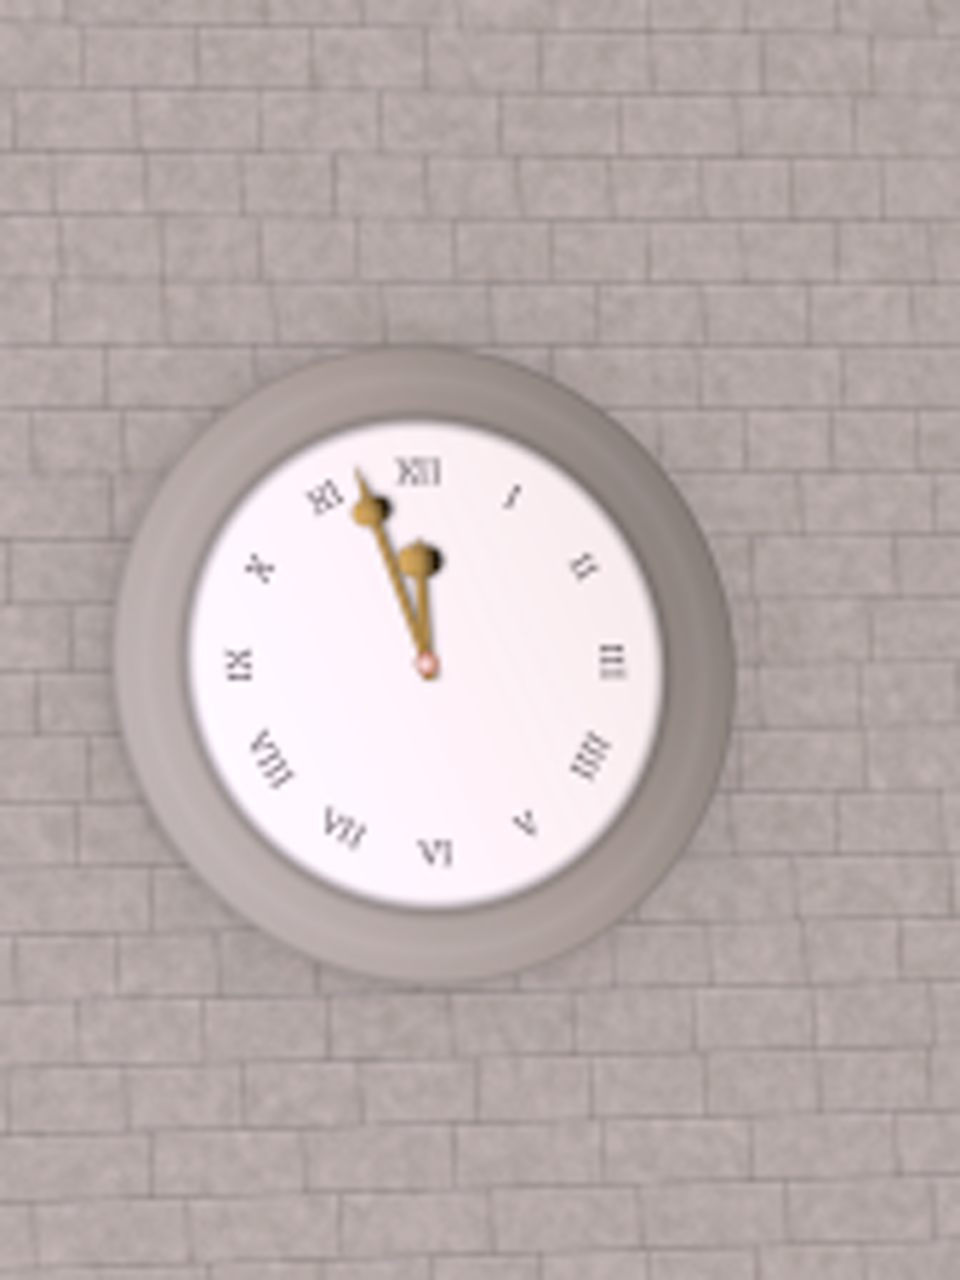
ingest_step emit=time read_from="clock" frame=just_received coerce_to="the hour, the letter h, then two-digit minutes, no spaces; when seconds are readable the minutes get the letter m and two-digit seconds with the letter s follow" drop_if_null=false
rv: 11h57
